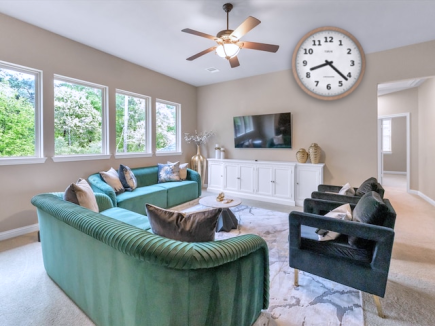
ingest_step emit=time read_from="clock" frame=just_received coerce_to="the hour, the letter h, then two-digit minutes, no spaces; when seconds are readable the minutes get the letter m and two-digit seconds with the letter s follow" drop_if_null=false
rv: 8h22
